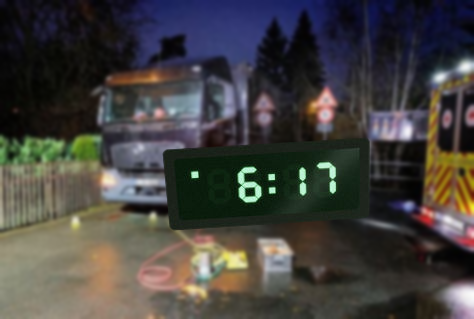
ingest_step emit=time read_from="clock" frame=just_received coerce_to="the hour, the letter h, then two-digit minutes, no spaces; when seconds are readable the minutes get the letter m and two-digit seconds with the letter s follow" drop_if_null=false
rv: 6h17
